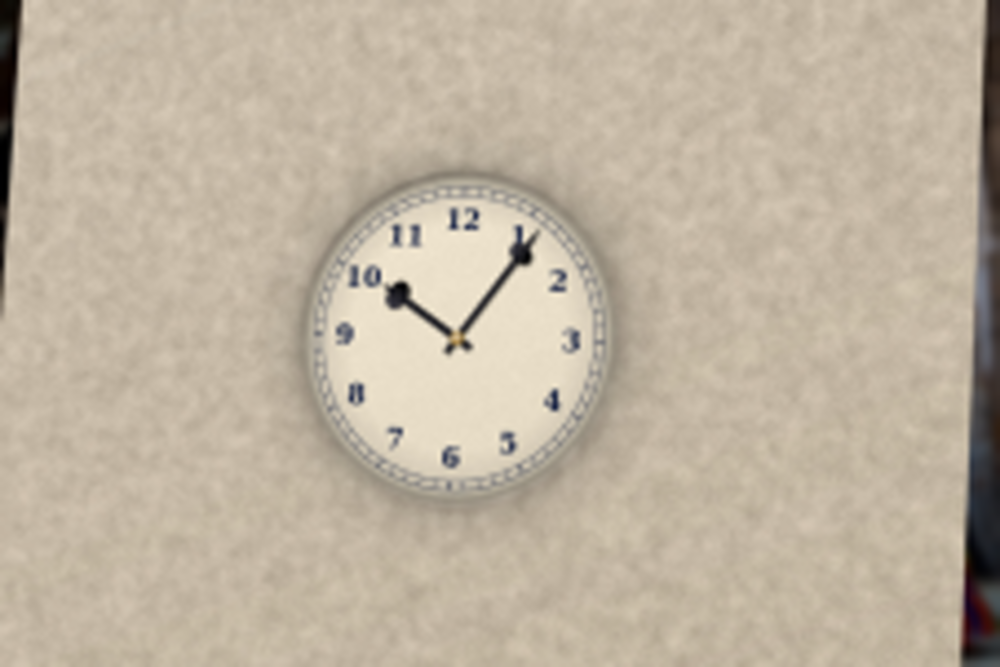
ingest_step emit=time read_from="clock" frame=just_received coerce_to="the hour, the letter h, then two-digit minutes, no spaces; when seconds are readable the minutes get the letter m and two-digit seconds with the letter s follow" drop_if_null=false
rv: 10h06
